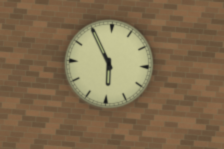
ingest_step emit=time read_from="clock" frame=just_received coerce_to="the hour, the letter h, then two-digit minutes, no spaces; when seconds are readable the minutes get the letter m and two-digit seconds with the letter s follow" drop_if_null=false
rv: 5h55
